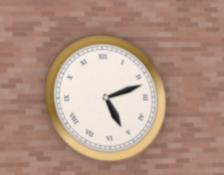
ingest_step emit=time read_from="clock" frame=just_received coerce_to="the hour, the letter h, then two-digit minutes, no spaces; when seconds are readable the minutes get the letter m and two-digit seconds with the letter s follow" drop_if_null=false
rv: 5h12
